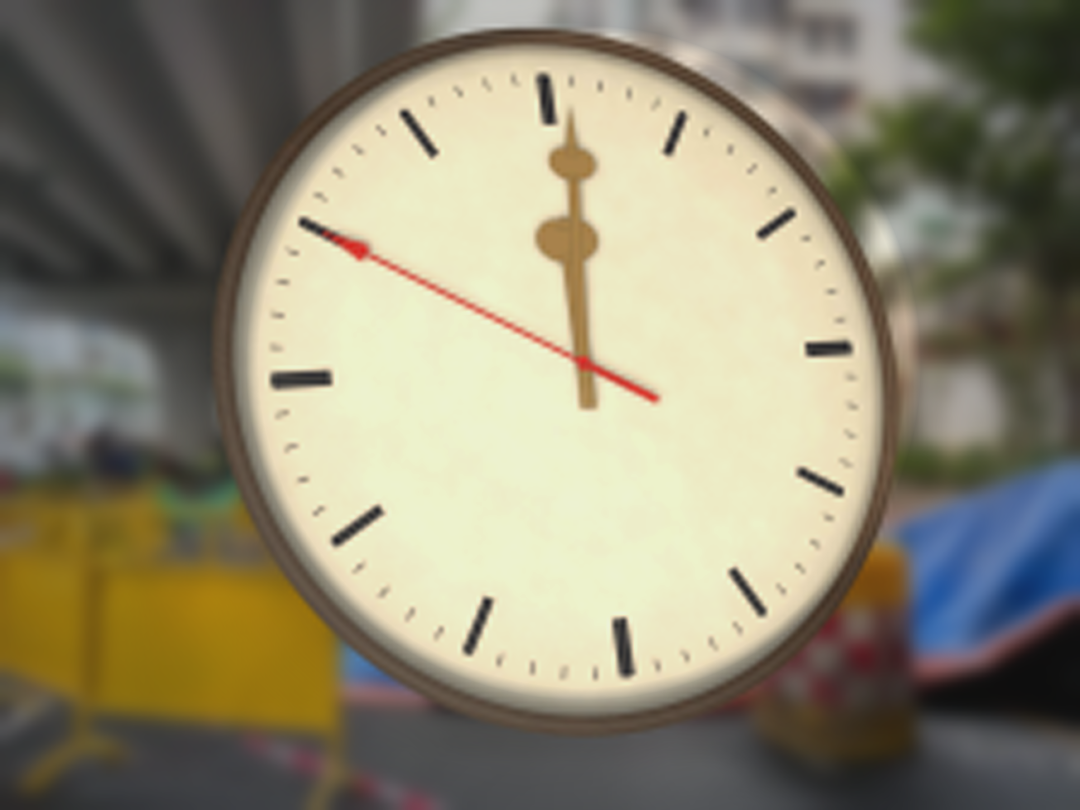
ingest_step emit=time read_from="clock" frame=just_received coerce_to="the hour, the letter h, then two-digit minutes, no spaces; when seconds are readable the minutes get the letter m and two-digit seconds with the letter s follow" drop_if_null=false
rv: 12h00m50s
